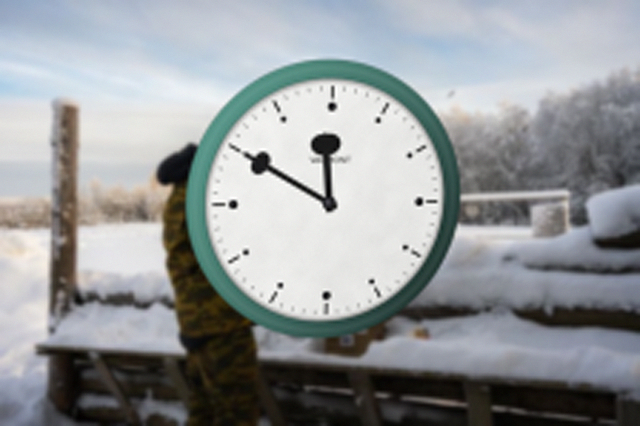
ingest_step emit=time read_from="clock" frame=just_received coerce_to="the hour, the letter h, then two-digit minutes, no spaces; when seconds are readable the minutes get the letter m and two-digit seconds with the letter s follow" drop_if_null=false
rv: 11h50
